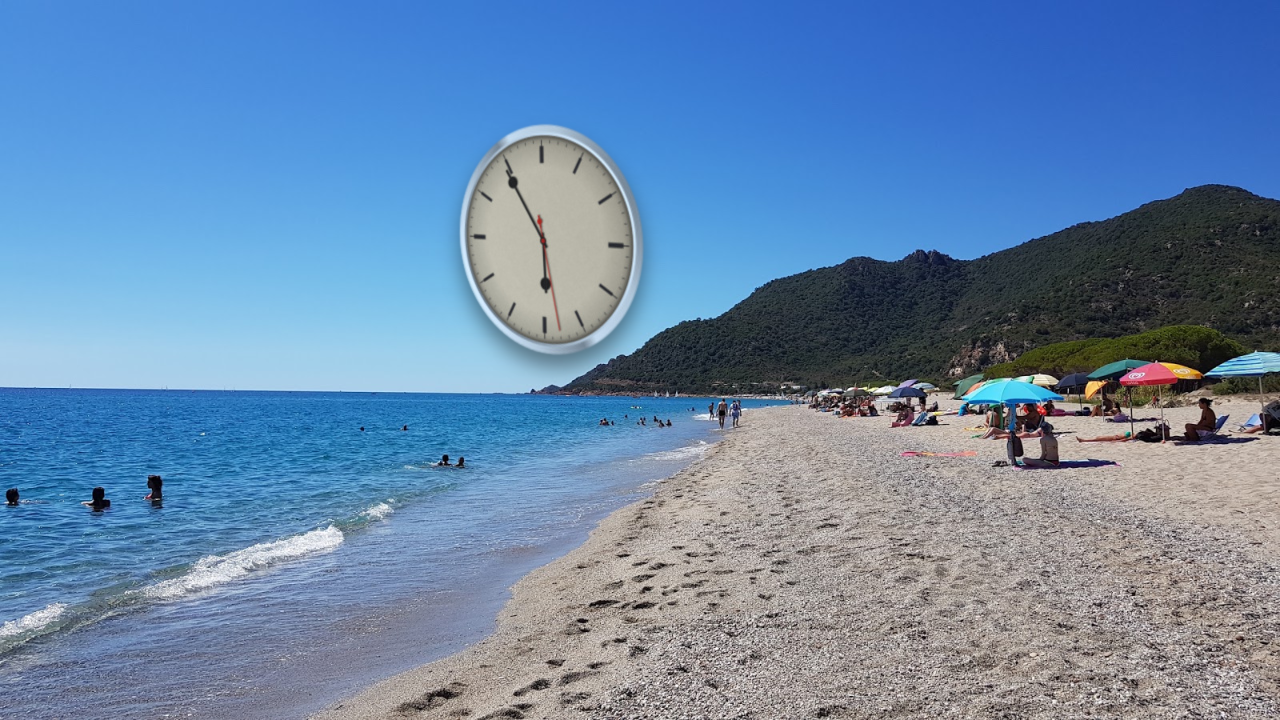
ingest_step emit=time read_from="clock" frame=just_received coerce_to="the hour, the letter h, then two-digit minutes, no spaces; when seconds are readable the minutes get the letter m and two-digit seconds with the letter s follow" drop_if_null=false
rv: 5h54m28s
